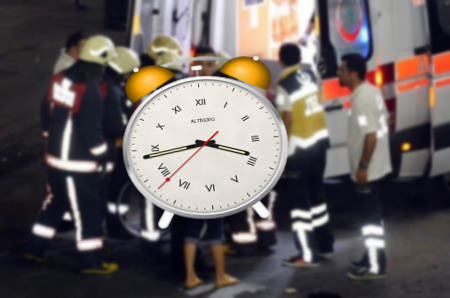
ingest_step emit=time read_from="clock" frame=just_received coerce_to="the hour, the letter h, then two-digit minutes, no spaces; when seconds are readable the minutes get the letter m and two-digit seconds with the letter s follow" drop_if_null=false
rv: 3h43m38s
